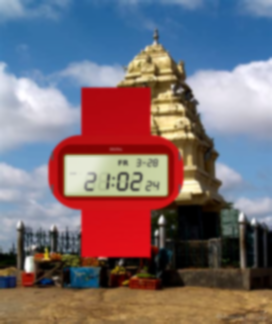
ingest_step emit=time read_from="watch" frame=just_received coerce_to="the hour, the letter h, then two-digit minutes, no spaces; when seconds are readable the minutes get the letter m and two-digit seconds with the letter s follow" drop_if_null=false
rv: 21h02
